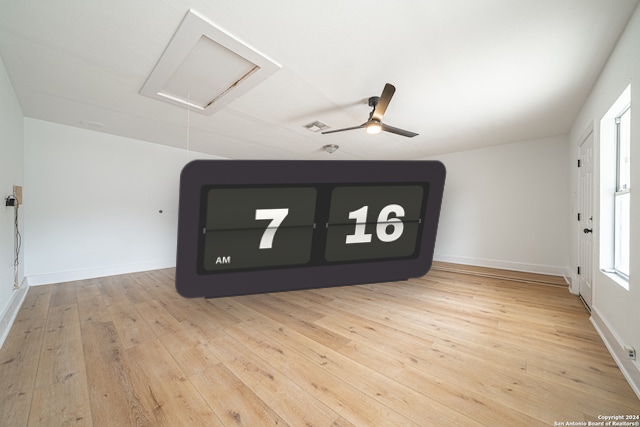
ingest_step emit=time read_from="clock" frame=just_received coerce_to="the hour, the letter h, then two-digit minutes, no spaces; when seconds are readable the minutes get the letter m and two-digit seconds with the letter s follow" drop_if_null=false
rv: 7h16
